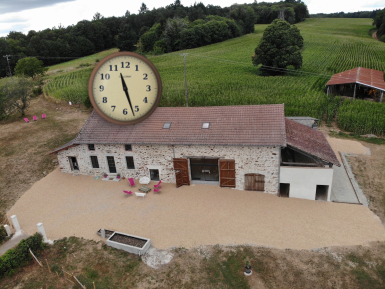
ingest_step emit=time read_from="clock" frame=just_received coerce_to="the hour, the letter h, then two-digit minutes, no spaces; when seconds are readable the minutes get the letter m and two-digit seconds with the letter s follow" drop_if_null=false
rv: 11h27
